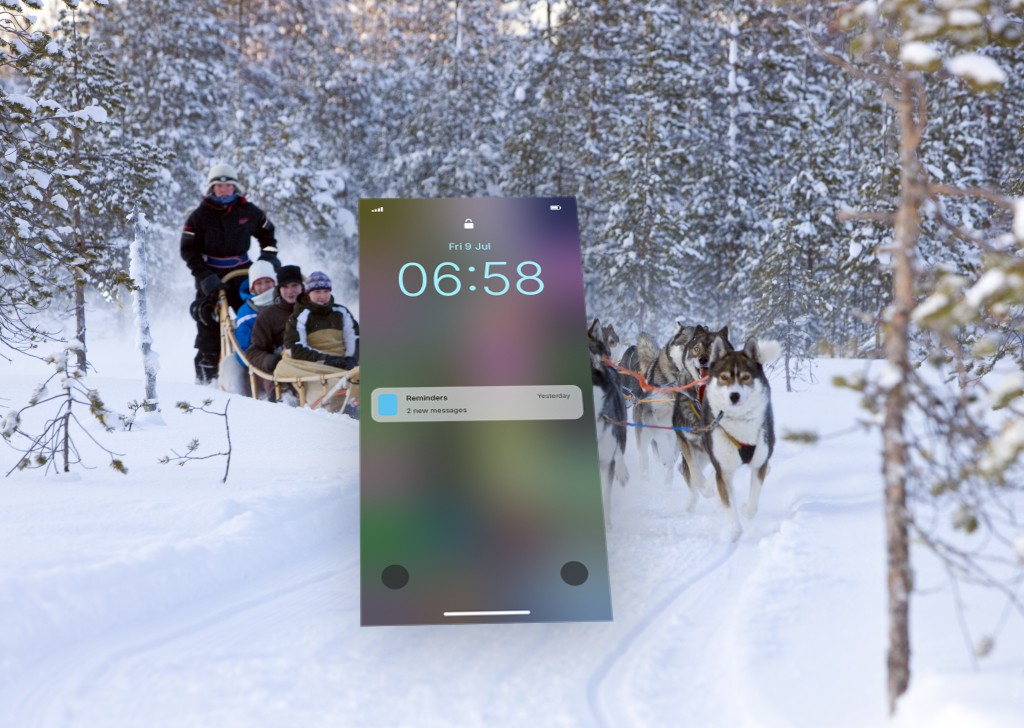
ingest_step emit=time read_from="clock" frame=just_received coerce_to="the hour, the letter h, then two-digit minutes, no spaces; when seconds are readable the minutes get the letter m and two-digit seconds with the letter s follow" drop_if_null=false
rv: 6h58
